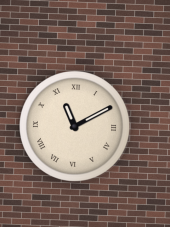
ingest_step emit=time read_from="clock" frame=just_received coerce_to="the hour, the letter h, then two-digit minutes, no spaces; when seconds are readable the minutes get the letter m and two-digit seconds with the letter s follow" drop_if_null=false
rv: 11h10
